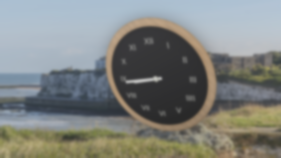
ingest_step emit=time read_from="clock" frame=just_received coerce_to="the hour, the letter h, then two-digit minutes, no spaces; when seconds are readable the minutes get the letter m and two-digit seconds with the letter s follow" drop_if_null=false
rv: 8h44
